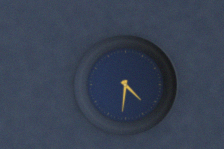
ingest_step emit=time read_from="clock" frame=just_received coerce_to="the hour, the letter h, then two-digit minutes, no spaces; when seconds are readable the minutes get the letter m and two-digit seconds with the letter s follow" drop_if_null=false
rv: 4h31
